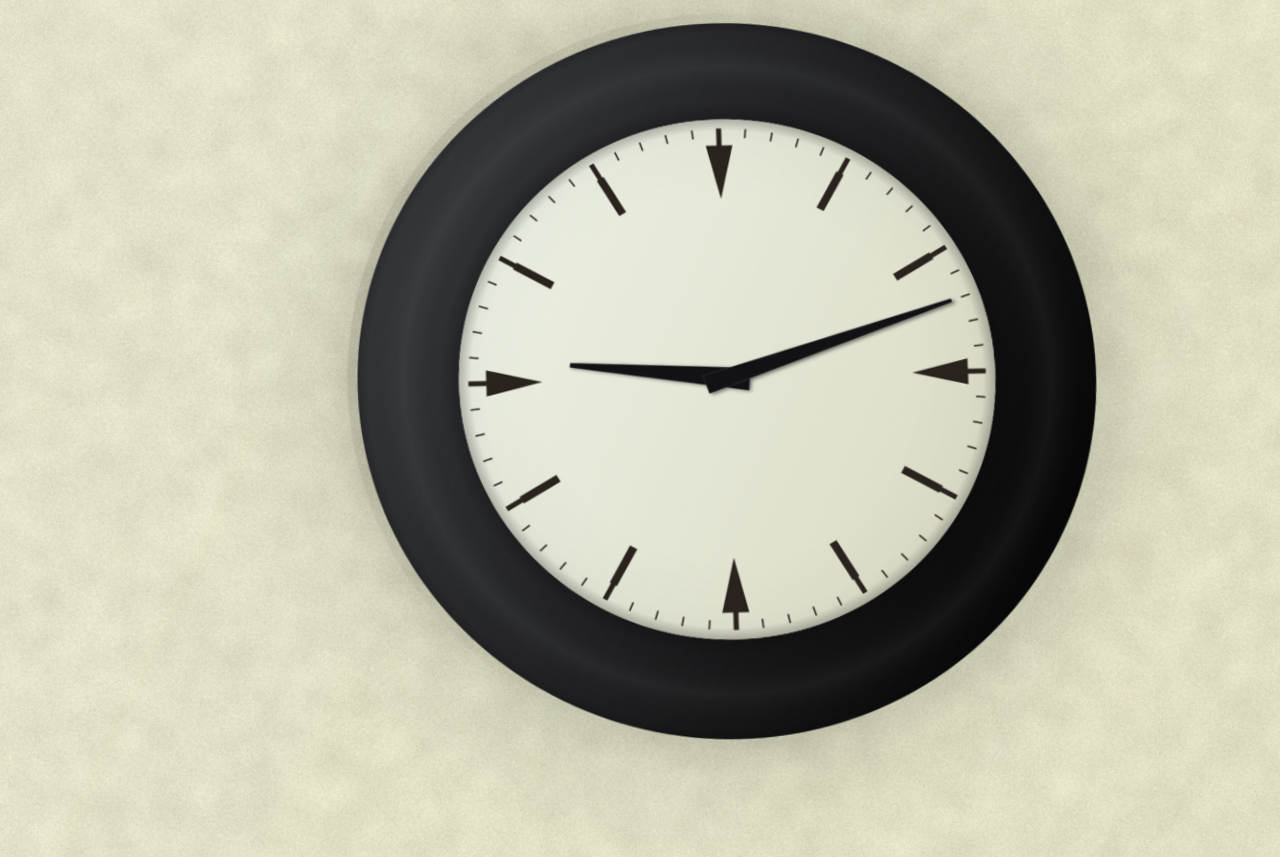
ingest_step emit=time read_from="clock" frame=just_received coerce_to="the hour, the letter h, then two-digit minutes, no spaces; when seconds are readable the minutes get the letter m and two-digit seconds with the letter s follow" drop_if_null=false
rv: 9h12
